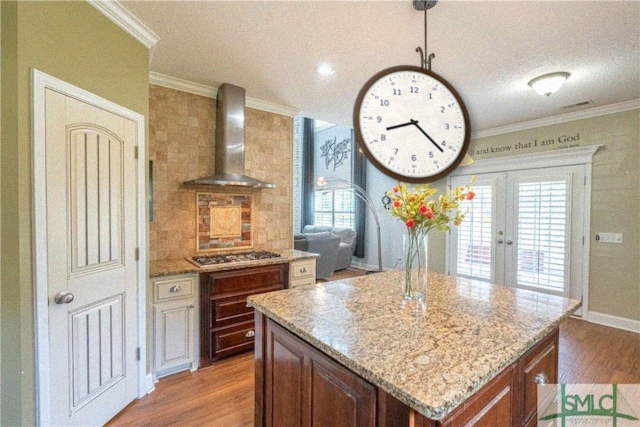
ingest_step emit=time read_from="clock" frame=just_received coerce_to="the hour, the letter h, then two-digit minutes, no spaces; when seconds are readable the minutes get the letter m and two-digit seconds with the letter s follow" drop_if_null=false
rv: 8h22
